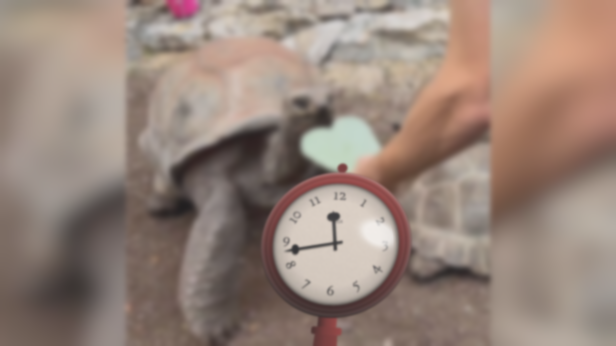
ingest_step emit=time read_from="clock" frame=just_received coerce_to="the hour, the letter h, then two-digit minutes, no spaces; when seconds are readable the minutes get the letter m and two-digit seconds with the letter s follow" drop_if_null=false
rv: 11h43
